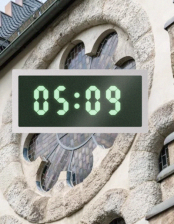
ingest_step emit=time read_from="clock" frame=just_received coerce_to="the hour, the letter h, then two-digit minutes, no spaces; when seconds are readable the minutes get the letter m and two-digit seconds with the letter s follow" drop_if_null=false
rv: 5h09
